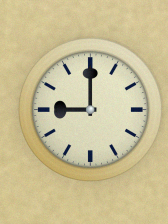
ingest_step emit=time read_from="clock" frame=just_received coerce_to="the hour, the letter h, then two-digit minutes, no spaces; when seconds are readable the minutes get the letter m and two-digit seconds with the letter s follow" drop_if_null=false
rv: 9h00
